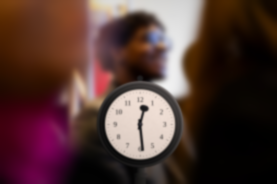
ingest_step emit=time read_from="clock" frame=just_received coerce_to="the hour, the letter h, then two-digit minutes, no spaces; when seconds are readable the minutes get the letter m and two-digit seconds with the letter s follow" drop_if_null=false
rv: 12h29
